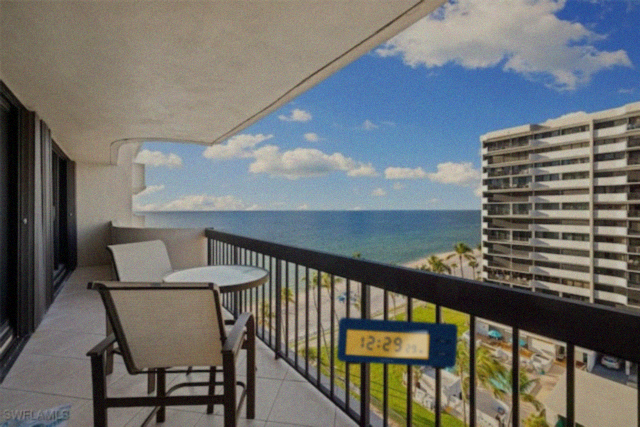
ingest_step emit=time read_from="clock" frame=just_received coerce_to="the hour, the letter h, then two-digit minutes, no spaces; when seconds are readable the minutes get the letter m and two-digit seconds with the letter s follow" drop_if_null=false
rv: 12h29
